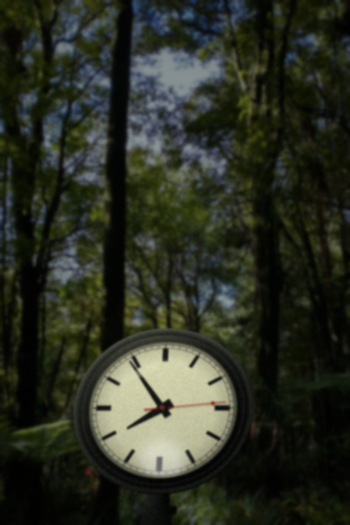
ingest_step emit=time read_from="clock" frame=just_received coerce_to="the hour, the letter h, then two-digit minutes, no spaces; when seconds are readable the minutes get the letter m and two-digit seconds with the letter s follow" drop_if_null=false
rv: 7h54m14s
